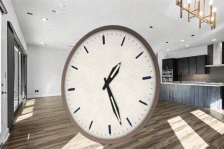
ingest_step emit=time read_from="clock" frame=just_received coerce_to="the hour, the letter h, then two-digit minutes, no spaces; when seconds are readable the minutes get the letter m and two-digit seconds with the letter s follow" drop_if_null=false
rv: 1h27
